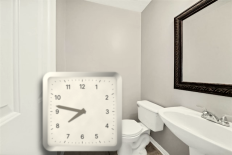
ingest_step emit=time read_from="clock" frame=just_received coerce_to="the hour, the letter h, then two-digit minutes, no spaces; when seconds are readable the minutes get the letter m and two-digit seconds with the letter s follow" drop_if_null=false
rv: 7h47
